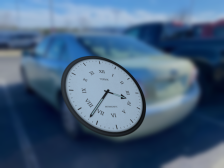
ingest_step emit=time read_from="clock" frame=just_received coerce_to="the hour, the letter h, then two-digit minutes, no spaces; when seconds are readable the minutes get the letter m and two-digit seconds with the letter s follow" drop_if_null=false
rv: 3h37
